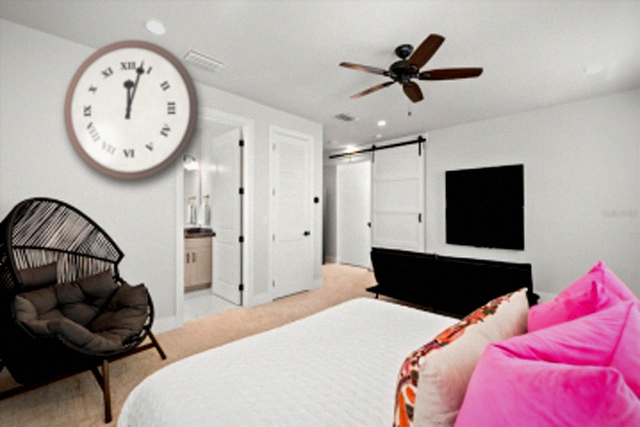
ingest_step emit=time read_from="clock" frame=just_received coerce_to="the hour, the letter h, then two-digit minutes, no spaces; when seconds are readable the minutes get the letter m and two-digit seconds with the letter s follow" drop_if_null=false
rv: 12h03
